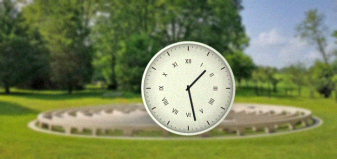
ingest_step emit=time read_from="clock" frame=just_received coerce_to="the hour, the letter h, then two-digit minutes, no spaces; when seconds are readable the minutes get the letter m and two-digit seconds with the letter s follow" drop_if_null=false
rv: 1h28
